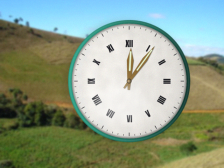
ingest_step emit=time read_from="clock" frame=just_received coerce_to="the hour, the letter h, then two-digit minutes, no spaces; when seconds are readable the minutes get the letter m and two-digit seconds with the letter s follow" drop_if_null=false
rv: 12h06
